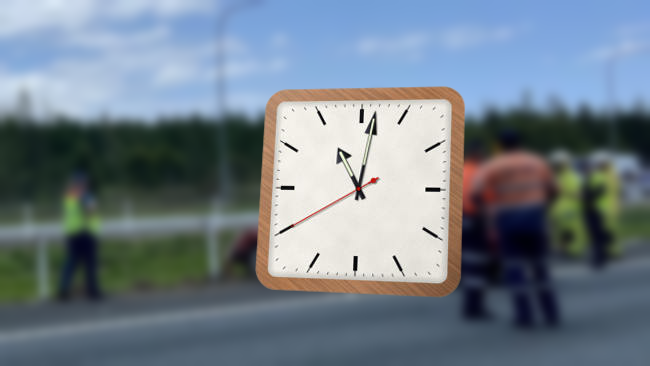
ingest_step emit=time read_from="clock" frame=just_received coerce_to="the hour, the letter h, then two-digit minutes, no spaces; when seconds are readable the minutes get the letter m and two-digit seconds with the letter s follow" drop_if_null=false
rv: 11h01m40s
